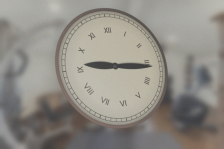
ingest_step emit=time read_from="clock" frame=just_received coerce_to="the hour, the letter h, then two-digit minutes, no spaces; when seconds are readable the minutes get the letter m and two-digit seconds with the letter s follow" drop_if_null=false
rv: 9h16
